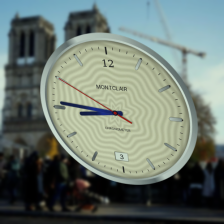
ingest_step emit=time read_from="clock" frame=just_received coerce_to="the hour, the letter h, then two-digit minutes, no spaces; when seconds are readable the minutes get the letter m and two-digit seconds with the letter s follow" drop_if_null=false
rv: 8h45m50s
